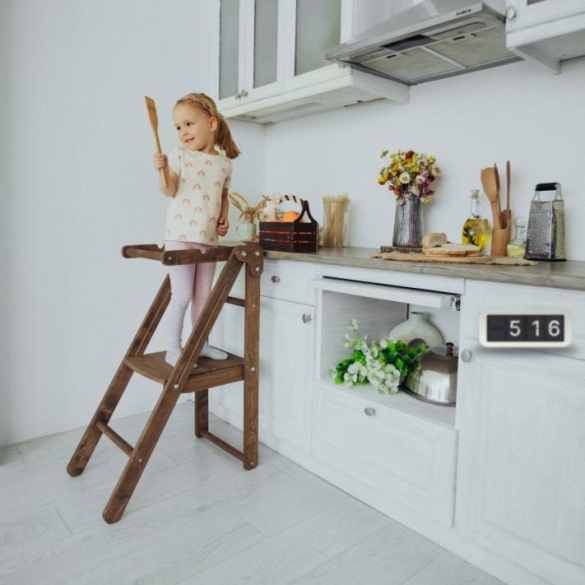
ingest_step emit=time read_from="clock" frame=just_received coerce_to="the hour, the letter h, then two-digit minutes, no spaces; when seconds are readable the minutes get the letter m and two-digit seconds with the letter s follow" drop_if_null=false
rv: 5h16
